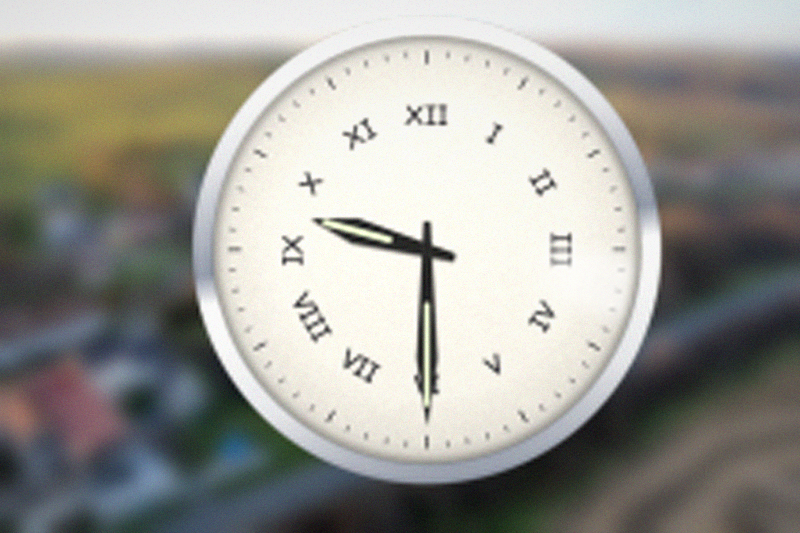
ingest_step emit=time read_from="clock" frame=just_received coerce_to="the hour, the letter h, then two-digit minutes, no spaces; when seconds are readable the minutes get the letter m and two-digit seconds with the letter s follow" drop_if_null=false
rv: 9h30
